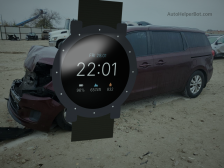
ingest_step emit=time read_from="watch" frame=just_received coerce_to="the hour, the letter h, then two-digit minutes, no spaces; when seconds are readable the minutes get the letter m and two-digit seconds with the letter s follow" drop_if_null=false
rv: 22h01
